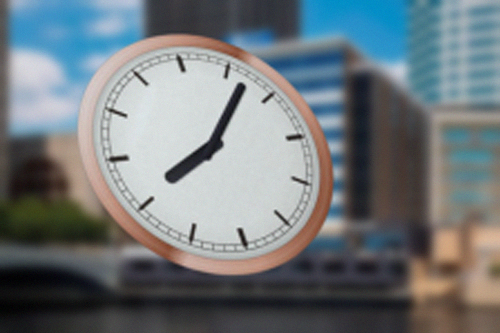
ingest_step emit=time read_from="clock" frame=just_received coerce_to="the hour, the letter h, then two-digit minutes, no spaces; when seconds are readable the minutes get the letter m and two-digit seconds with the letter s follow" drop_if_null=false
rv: 8h07
